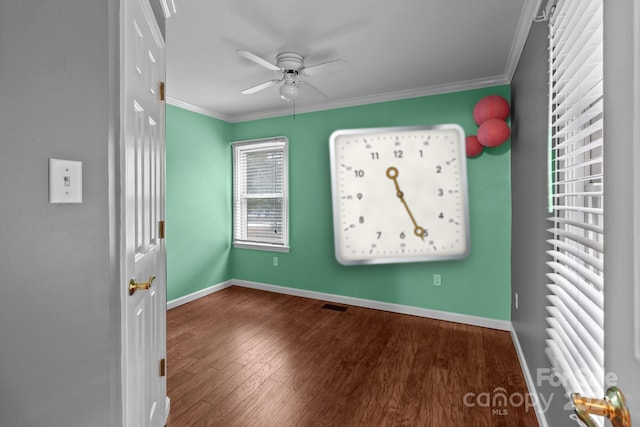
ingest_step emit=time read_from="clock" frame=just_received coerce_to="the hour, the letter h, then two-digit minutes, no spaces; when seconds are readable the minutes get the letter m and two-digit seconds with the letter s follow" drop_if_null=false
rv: 11h26
